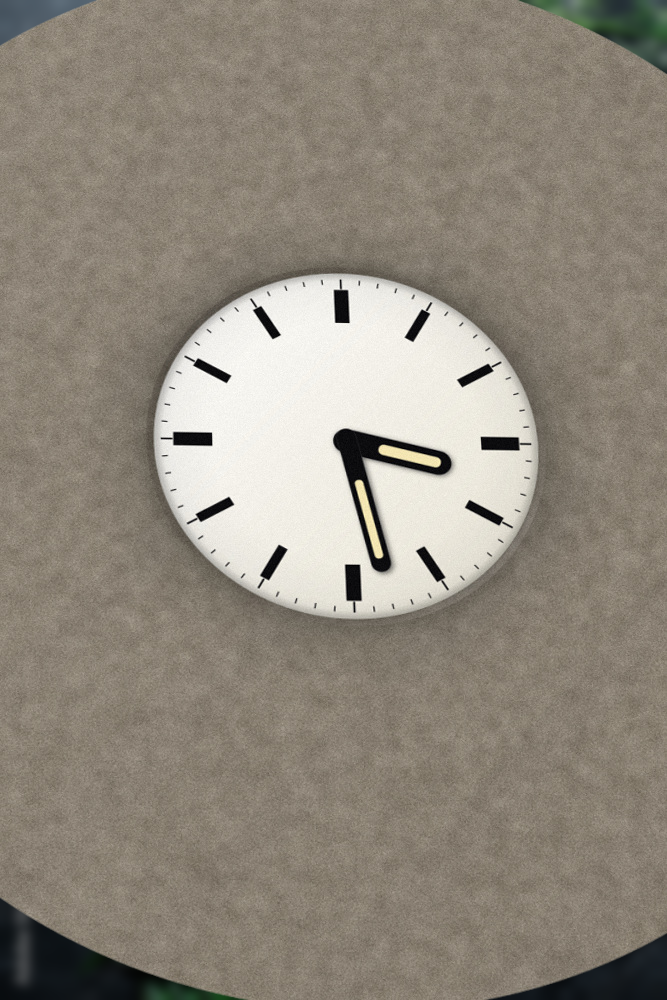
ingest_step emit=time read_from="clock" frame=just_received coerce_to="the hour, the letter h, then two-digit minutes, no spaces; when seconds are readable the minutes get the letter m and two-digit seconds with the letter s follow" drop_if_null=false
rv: 3h28
